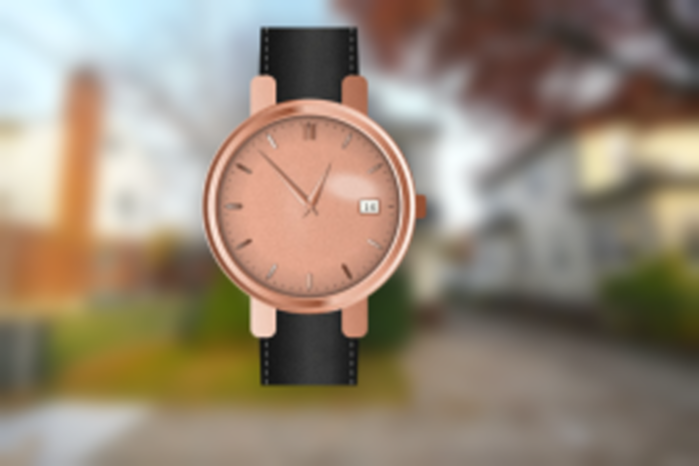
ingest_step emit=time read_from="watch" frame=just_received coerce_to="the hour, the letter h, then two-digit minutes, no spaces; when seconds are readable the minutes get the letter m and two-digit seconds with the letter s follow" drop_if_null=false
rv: 12h53
